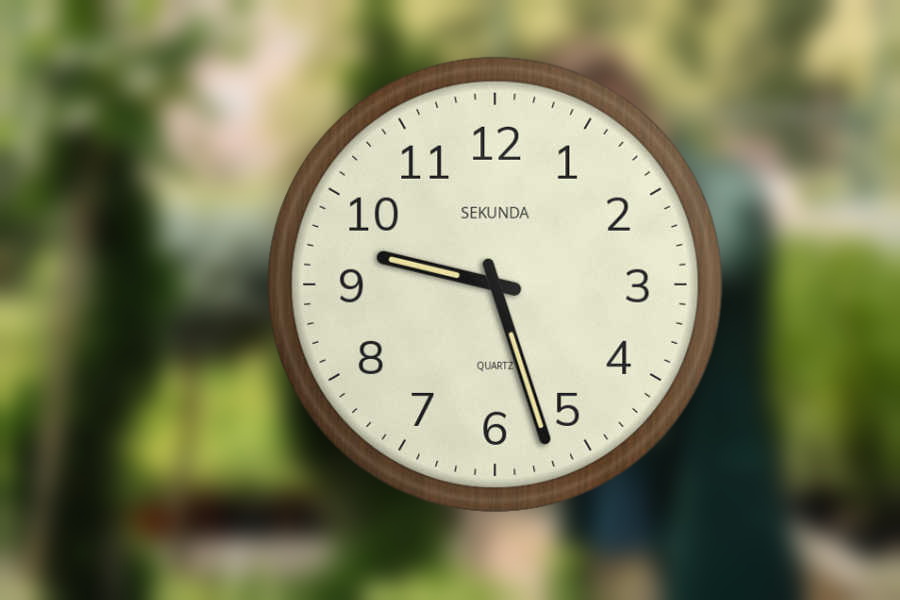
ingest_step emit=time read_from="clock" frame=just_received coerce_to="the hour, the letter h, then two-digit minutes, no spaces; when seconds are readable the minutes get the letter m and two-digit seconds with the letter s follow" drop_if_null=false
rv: 9h27
